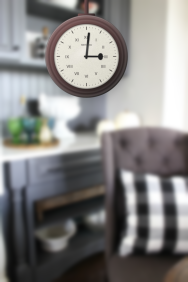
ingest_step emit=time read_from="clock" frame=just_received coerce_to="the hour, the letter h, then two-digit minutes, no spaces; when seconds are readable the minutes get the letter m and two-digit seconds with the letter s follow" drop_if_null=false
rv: 3h01
